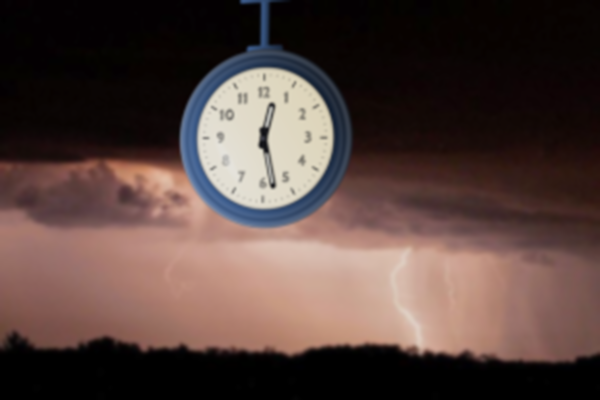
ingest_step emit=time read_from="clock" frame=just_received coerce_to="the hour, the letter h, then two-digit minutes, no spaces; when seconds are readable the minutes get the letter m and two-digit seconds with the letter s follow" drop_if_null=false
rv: 12h28
